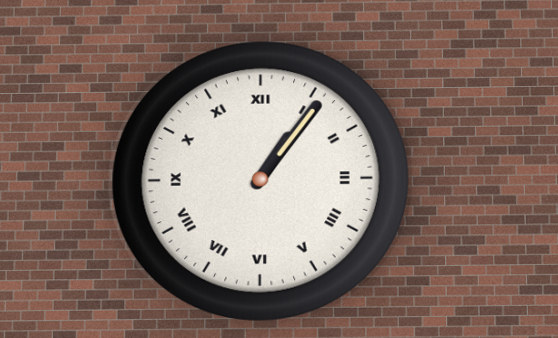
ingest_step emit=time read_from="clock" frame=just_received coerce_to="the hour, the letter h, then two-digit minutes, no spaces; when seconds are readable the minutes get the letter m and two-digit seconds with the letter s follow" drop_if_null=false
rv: 1h06
